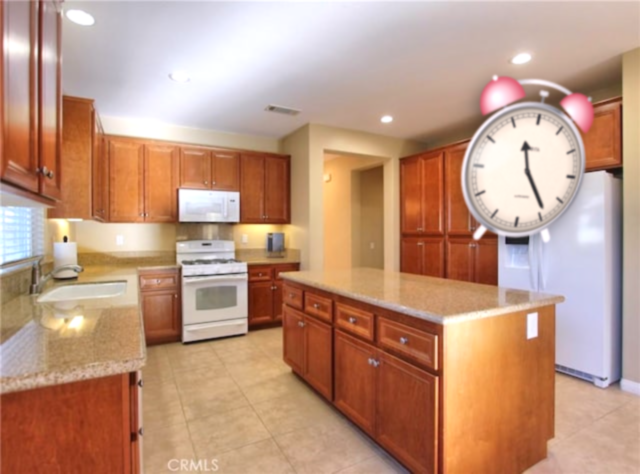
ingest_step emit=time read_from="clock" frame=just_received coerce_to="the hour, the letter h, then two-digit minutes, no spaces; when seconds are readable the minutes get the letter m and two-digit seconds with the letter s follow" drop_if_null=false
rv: 11h24
